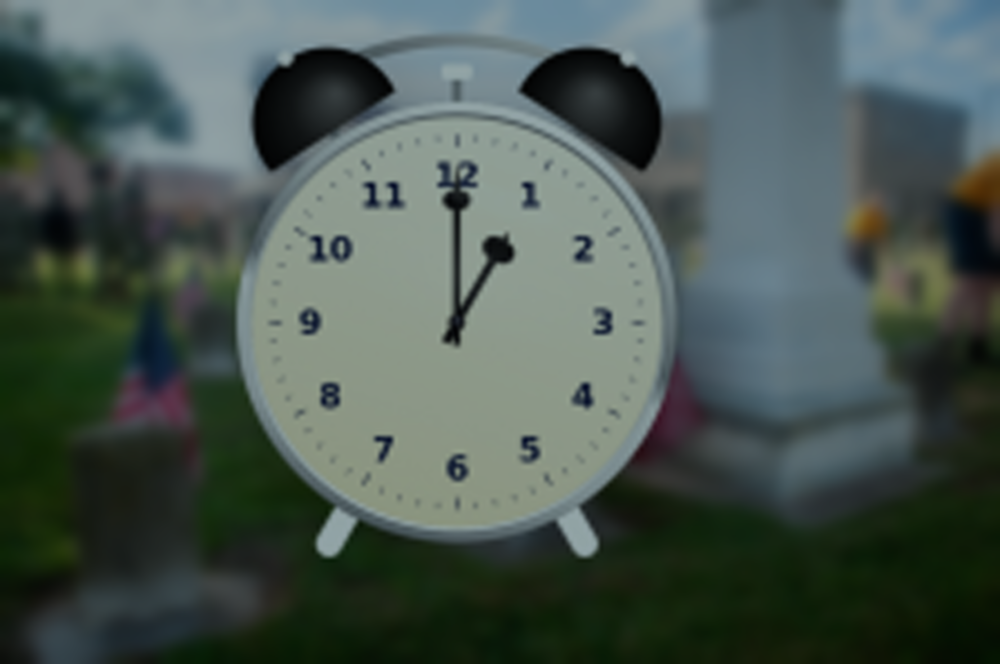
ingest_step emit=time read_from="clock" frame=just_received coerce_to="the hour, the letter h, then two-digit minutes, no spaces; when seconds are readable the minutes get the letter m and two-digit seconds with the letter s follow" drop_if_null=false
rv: 1h00
